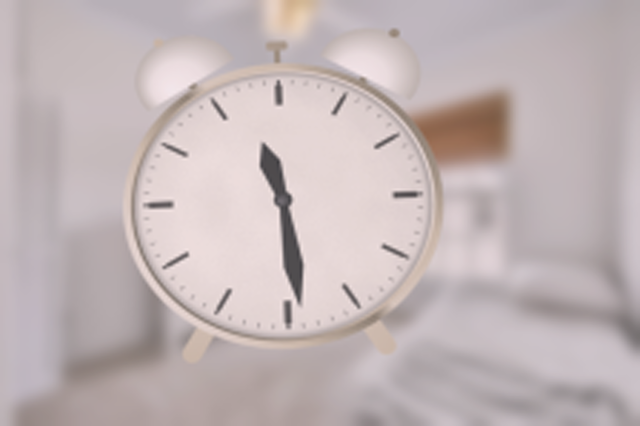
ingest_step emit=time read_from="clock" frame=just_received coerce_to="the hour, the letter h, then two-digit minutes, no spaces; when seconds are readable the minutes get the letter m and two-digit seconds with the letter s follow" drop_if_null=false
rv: 11h29
